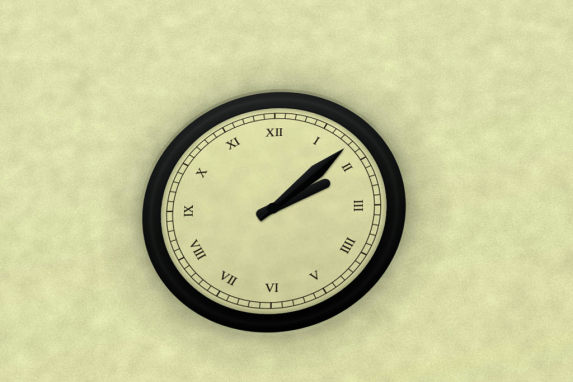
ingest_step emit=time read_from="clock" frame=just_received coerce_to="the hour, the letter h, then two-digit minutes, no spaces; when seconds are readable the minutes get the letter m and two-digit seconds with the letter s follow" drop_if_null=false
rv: 2h08
